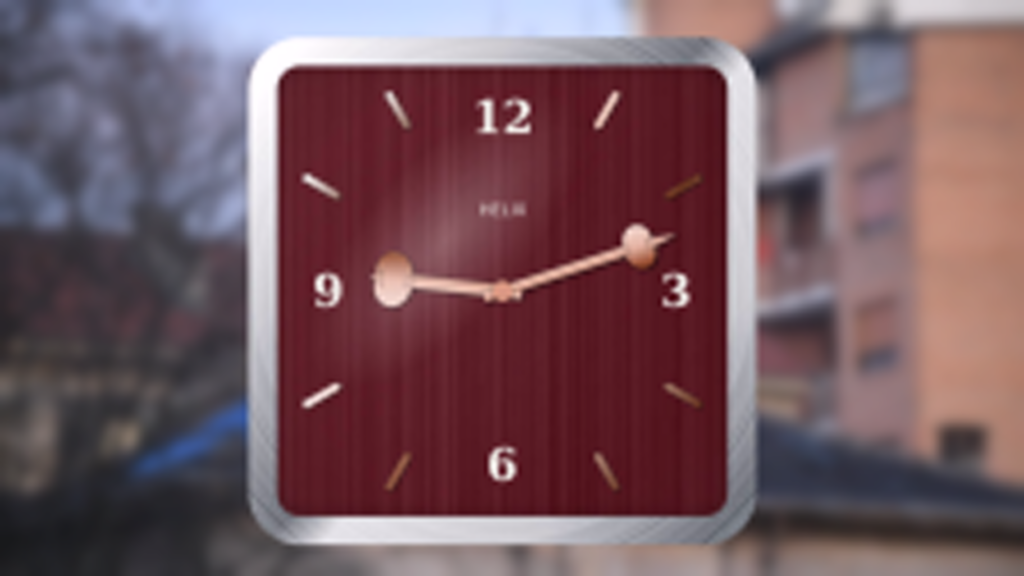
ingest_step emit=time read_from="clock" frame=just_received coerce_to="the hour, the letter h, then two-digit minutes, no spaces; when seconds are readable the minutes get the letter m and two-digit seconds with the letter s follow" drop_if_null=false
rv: 9h12
